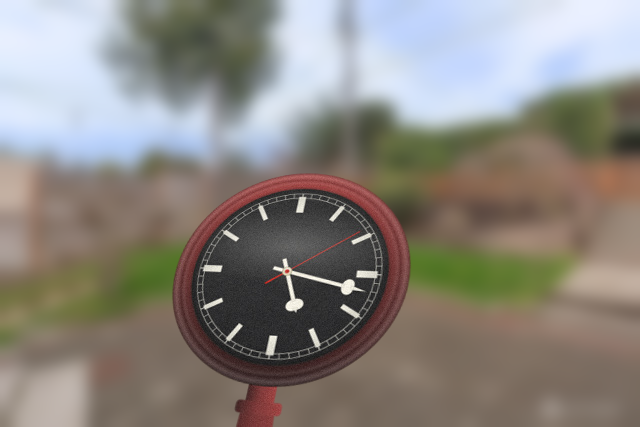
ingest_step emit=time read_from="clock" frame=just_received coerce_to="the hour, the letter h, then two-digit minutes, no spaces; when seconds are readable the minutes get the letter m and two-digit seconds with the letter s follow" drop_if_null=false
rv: 5h17m09s
